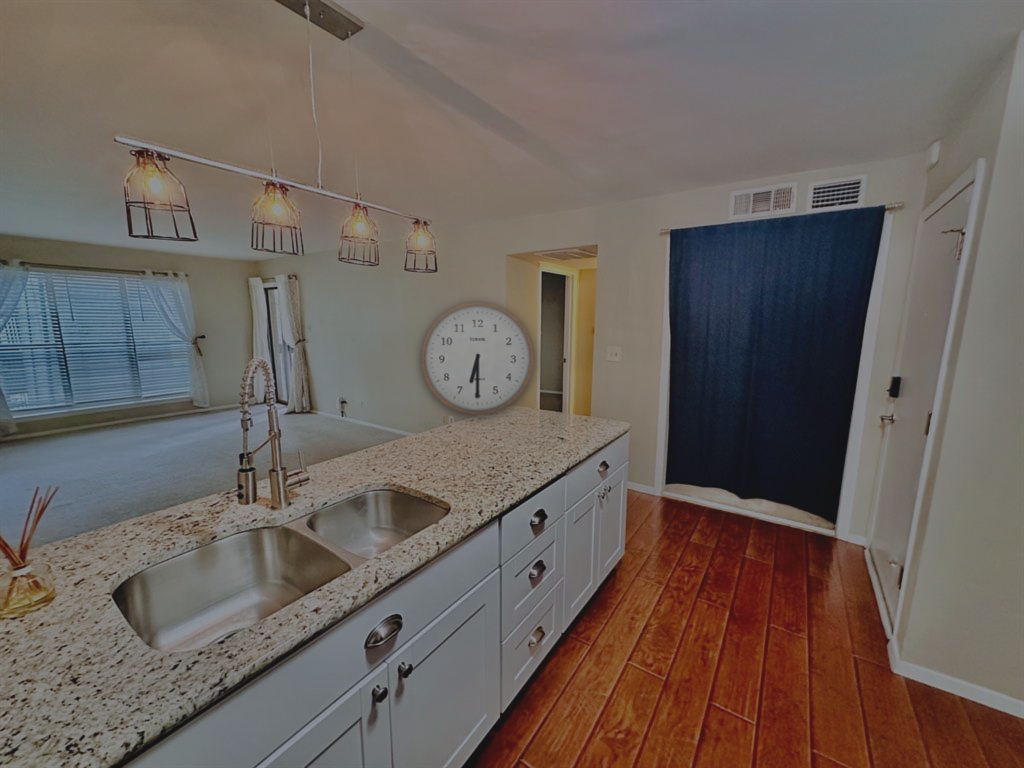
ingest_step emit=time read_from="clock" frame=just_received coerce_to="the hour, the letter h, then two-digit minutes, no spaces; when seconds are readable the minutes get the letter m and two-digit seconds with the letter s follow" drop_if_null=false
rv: 6h30
